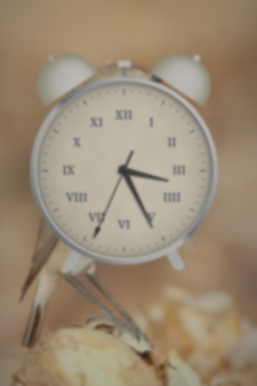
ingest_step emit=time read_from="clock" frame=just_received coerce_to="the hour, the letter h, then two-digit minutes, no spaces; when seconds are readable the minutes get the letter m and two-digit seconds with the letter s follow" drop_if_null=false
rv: 3h25m34s
